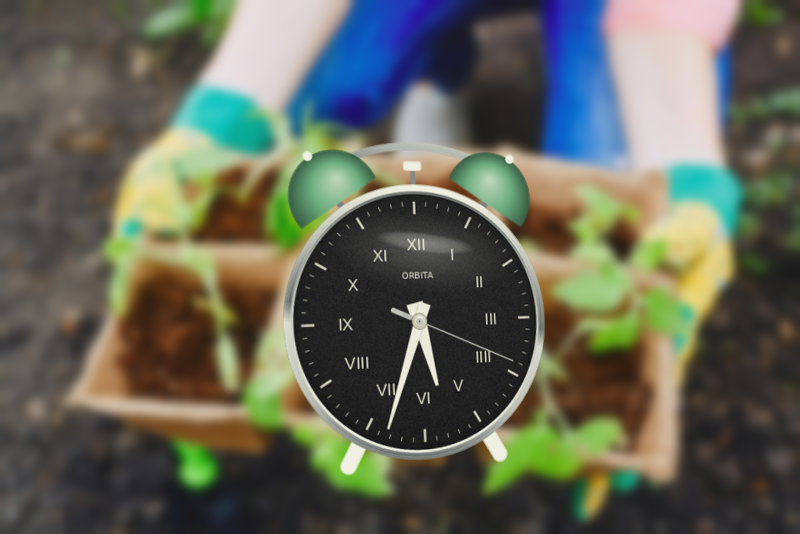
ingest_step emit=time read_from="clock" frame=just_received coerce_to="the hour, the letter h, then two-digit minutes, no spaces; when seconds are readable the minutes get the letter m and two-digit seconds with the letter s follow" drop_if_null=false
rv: 5h33m19s
